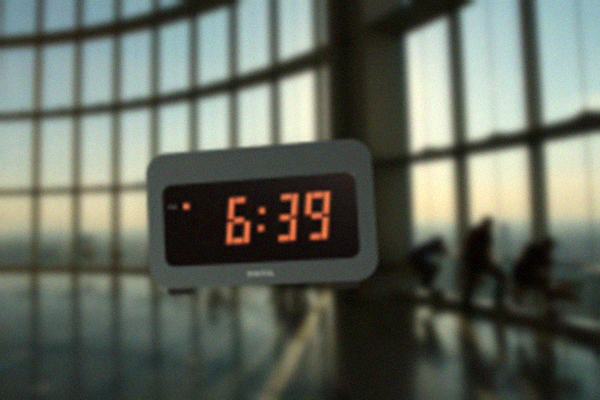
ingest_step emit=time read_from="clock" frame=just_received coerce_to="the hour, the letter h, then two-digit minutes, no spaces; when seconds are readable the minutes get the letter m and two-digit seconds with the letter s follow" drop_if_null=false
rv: 6h39
